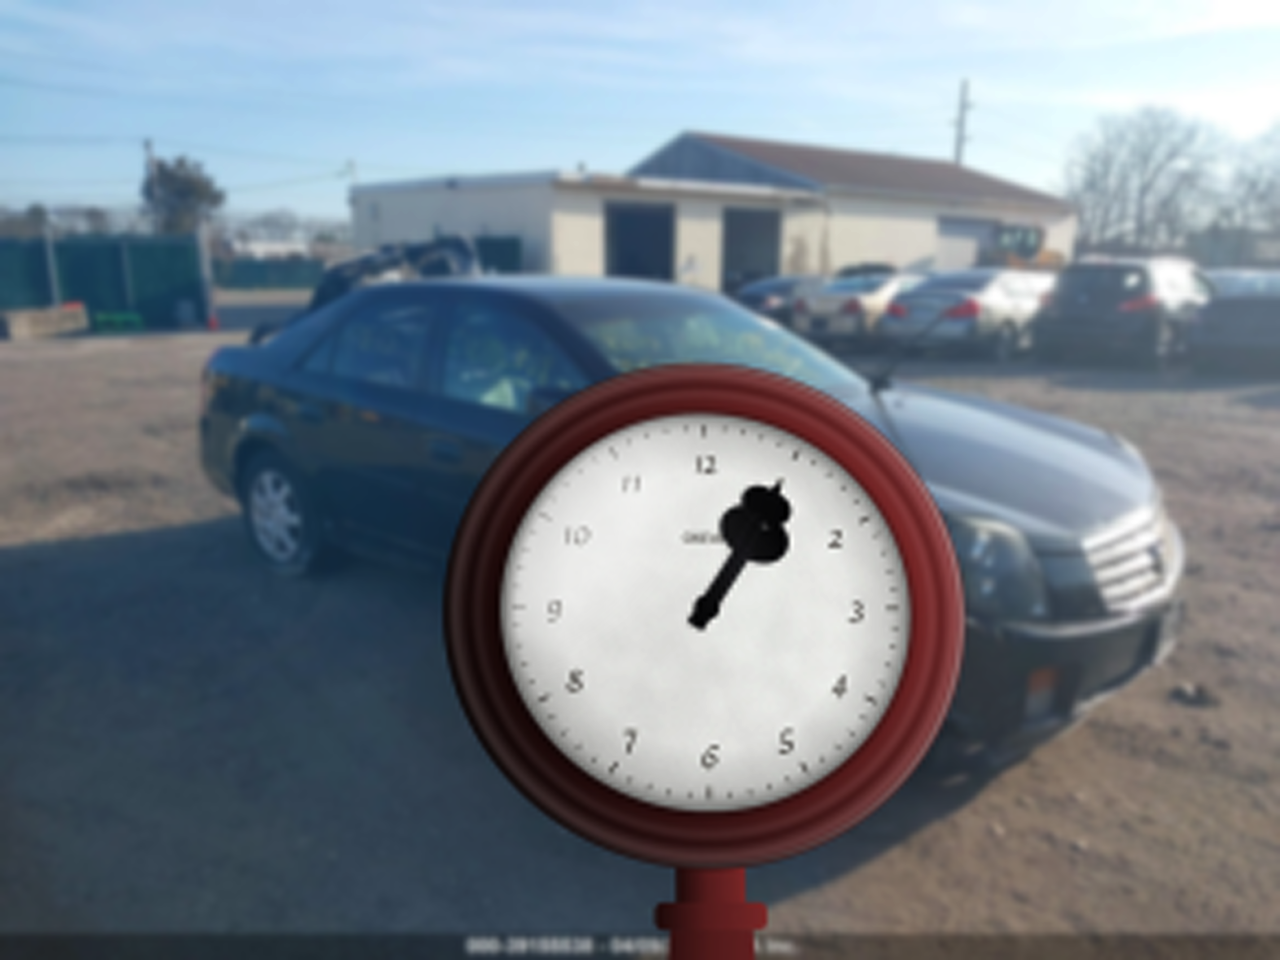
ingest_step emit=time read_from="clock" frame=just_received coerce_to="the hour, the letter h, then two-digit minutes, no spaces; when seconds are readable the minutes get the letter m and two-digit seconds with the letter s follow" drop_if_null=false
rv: 1h05
